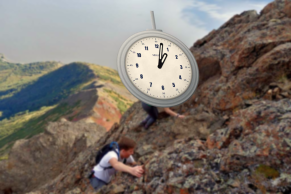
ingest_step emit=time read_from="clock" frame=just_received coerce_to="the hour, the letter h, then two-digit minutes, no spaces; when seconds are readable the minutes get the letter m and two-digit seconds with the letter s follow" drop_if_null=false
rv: 1h02
